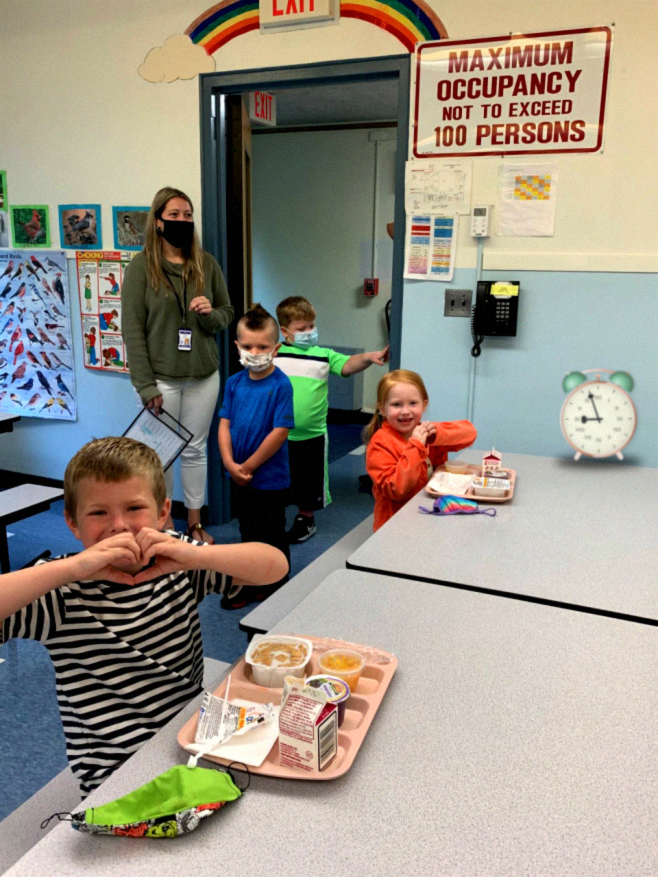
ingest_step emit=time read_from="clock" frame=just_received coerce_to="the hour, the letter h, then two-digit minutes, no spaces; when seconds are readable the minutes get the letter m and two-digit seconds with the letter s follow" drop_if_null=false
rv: 8h57
